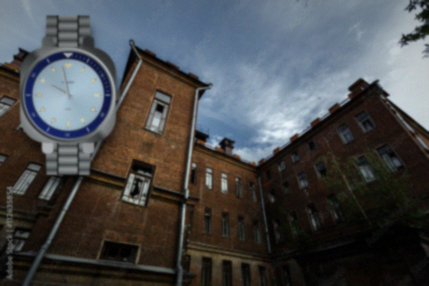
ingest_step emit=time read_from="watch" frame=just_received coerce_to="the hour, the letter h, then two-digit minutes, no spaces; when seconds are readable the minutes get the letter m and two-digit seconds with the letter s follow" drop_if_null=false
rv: 9h58
